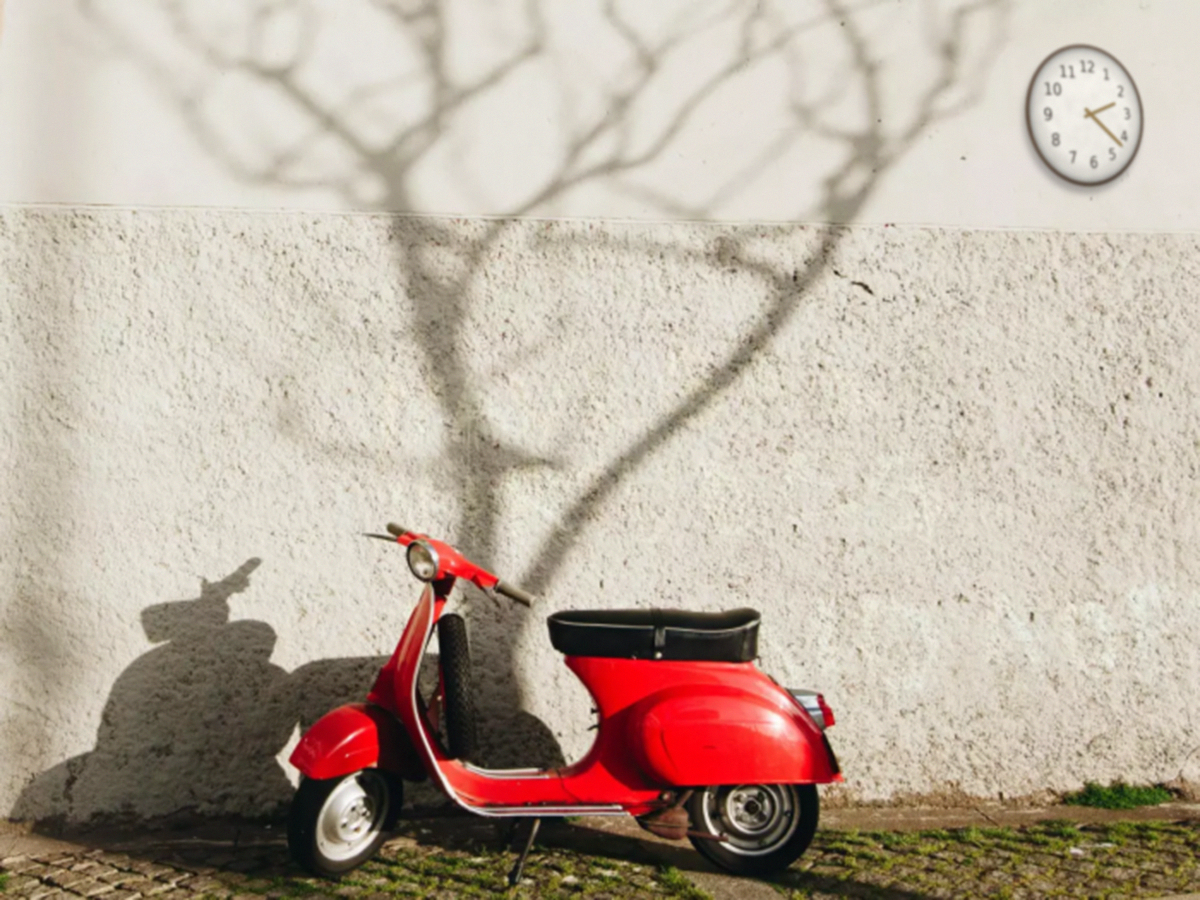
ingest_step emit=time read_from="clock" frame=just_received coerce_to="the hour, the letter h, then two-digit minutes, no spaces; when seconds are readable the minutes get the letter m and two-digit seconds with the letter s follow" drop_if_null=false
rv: 2h22
